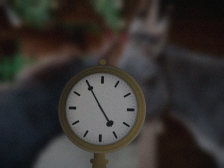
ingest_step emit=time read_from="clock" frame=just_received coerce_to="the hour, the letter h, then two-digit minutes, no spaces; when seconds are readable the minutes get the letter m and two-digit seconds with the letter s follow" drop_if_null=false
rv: 4h55
